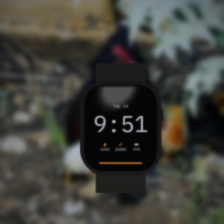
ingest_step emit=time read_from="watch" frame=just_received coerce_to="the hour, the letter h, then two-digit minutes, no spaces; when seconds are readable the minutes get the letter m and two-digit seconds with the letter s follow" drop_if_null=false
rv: 9h51
